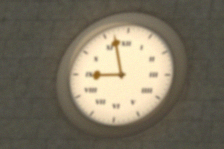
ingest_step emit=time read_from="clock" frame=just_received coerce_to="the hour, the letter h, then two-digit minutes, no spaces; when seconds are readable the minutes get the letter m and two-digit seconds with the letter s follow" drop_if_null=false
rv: 8h57
